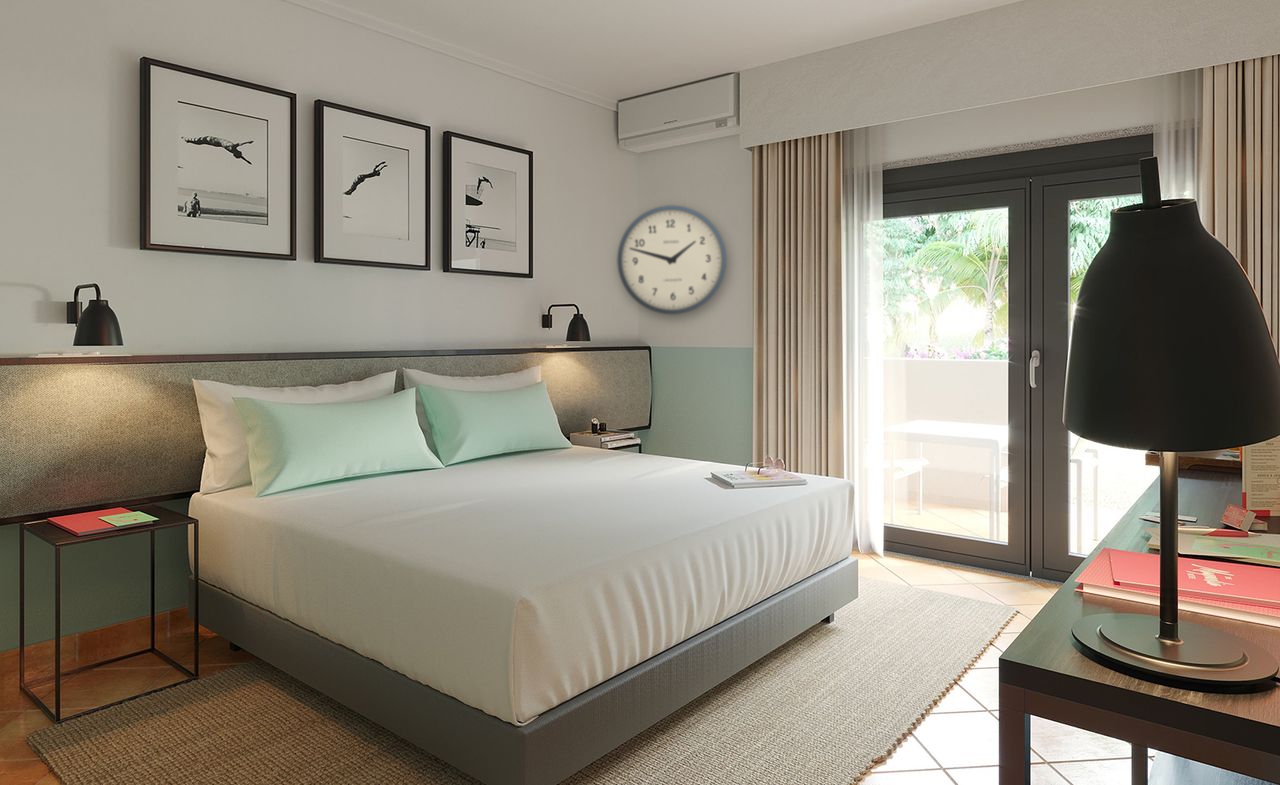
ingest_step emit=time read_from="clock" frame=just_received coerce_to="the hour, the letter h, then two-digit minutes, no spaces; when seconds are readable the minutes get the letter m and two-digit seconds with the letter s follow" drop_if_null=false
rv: 1h48
